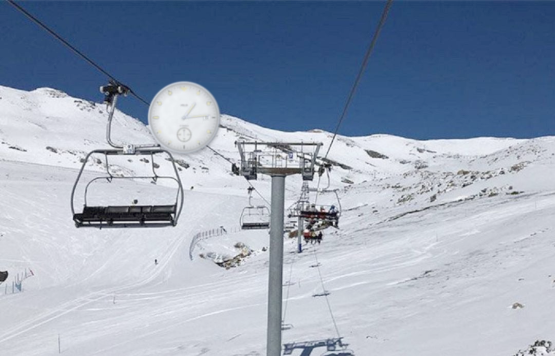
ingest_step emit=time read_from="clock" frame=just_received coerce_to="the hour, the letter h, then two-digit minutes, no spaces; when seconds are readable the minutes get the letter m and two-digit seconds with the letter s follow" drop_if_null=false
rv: 1h14
